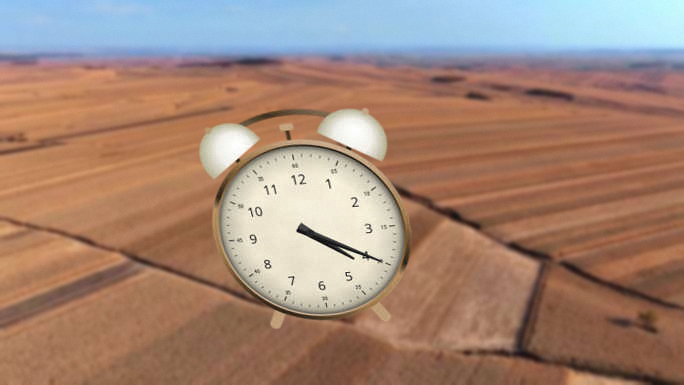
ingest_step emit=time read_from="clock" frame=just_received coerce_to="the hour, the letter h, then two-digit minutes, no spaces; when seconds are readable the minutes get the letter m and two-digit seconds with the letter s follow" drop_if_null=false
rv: 4h20
